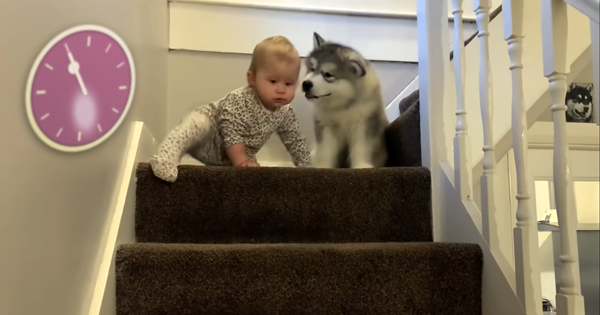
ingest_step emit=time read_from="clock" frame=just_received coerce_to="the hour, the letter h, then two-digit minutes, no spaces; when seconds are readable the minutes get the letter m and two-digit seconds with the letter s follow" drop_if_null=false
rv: 10h55
